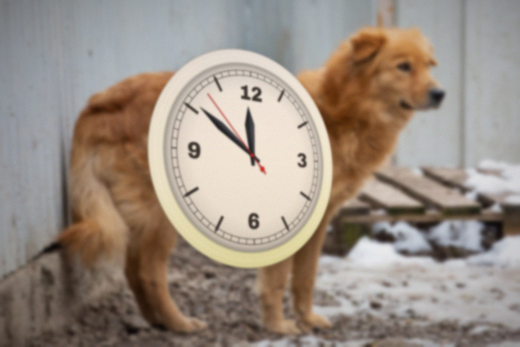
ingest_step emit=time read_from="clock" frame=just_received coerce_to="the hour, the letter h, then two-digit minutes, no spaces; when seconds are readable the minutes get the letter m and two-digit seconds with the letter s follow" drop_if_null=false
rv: 11h50m53s
